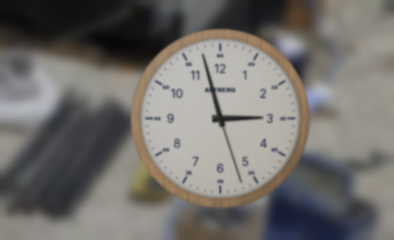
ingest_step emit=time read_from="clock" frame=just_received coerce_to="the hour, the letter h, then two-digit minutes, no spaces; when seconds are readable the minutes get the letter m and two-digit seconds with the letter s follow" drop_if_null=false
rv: 2h57m27s
